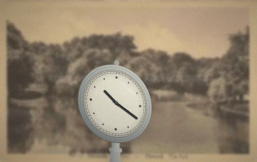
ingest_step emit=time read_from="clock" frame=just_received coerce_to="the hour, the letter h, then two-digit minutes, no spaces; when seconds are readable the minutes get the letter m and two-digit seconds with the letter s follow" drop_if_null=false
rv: 10h20
